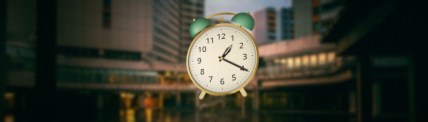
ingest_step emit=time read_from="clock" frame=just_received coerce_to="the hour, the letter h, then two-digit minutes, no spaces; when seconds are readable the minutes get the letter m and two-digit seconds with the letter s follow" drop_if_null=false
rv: 1h20
